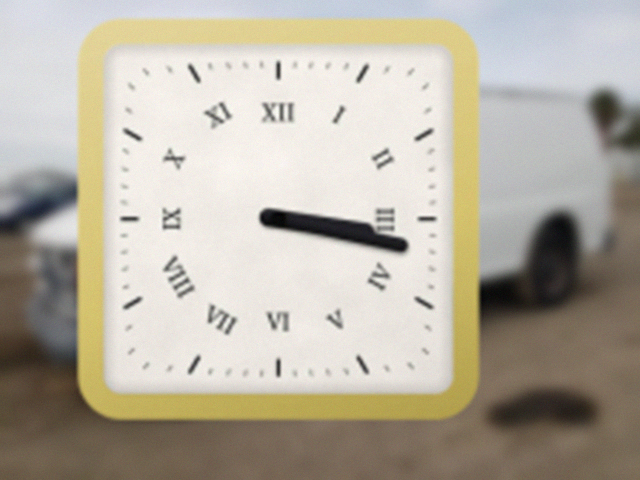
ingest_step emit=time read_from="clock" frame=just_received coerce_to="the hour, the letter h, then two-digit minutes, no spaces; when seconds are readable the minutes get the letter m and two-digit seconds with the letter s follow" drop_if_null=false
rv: 3h17
